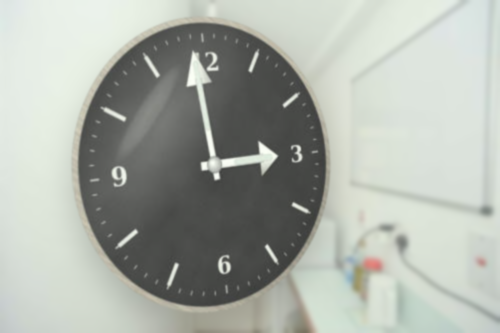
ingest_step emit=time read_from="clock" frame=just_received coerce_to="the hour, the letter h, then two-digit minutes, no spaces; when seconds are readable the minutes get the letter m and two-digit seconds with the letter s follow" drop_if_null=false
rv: 2h59
